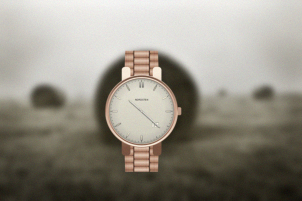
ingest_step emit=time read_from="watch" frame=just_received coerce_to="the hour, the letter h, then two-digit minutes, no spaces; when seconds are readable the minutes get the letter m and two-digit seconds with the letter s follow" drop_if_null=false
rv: 10h22
